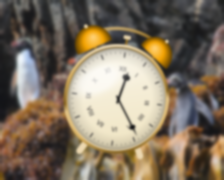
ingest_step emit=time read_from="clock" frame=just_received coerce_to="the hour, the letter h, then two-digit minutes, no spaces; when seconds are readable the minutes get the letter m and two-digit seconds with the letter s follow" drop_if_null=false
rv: 12h24
